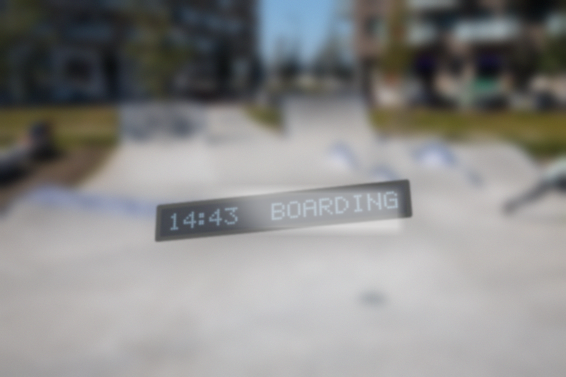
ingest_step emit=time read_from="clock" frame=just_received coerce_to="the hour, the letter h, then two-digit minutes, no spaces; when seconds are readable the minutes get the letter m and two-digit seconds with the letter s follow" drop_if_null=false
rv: 14h43
